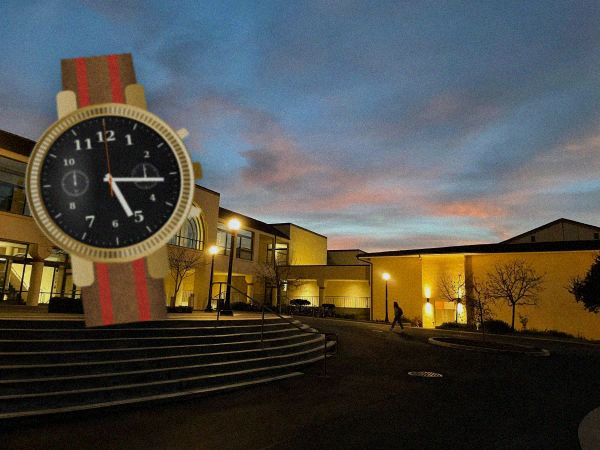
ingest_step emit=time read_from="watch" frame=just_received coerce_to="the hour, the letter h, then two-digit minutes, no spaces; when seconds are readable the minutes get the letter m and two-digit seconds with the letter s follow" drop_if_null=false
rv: 5h16
